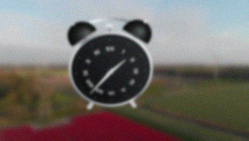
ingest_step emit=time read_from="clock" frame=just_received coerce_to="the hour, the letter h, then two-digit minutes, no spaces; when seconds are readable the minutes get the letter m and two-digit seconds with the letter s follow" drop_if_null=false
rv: 1h37
